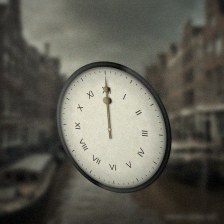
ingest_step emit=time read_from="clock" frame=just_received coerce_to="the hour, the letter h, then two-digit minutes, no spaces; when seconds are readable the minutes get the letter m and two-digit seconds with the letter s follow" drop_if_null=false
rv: 12h00
